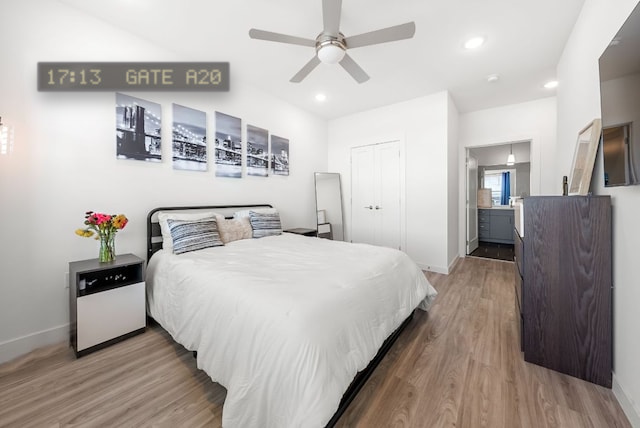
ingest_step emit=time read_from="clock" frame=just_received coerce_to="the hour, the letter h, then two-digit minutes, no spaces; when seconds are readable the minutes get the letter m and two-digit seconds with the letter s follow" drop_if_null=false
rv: 17h13
